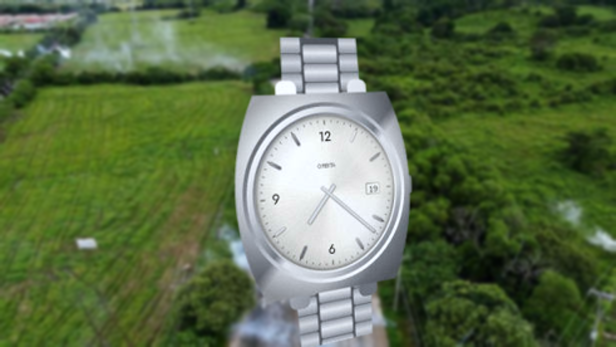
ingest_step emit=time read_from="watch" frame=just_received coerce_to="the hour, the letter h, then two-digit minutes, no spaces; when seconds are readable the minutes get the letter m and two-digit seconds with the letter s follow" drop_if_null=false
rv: 7h22
